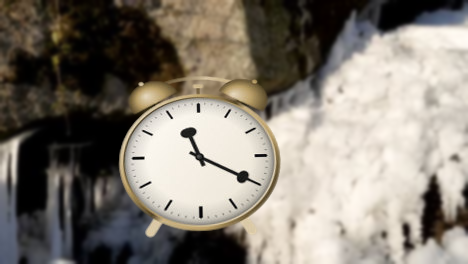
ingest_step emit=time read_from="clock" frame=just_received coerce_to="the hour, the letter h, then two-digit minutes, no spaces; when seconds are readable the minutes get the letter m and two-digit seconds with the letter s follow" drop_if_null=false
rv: 11h20
